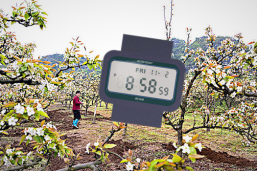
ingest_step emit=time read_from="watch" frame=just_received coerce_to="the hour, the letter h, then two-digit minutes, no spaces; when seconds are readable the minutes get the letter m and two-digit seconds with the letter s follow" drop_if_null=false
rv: 8h58m59s
